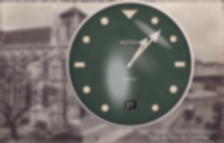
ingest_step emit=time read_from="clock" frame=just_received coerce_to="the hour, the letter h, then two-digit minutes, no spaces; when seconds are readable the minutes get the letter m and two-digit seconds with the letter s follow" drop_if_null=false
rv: 1h07
